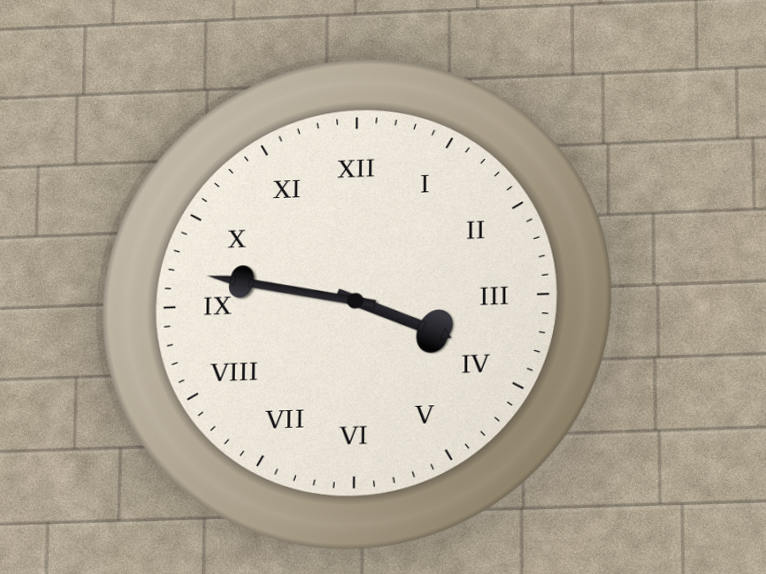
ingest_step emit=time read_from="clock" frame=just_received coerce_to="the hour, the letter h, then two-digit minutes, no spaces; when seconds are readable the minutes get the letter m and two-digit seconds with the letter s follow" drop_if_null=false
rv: 3h47
